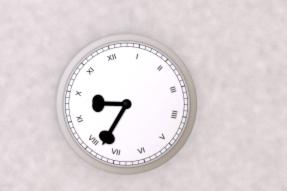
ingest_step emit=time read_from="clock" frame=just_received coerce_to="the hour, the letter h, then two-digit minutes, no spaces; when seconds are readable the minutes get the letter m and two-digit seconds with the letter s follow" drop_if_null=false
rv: 9h38
